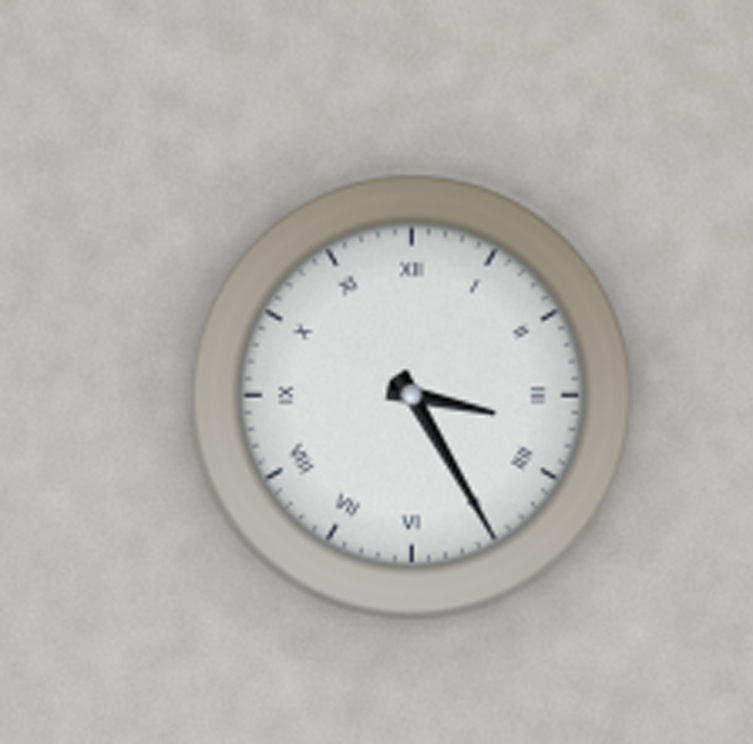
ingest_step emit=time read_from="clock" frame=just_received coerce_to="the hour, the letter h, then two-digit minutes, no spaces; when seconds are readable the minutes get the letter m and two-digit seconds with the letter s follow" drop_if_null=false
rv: 3h25
